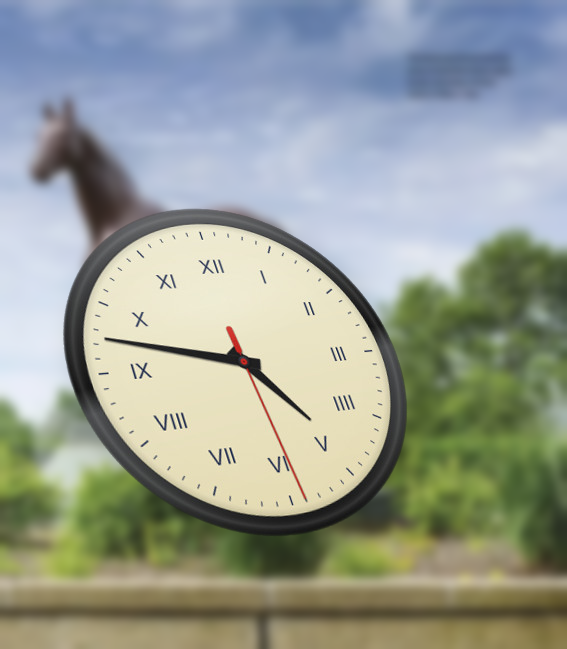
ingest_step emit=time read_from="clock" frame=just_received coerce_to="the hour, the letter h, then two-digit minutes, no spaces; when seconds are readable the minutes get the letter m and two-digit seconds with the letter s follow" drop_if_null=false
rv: 4h47m29s
